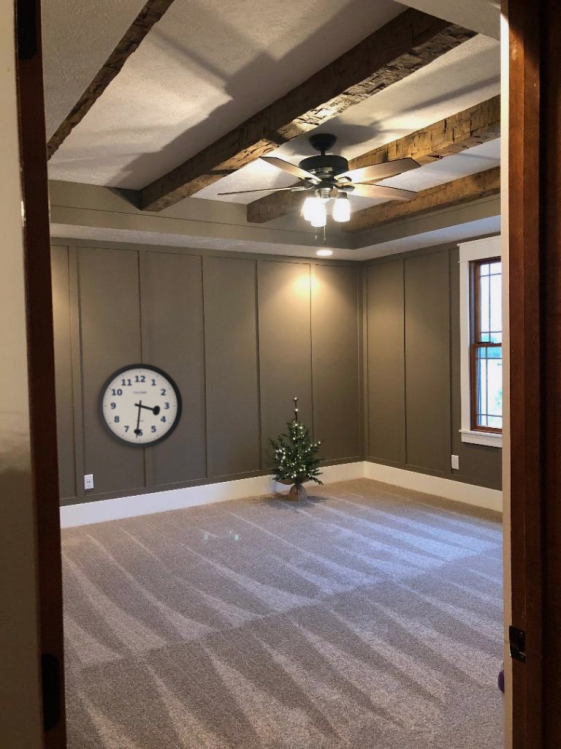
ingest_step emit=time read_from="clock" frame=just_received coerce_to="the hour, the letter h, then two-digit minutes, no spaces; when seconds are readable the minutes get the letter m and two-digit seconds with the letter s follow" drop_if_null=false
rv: 3h31
